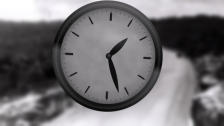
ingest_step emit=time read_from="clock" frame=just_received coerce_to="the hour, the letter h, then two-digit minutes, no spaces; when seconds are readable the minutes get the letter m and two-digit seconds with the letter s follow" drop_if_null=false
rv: 1h27
